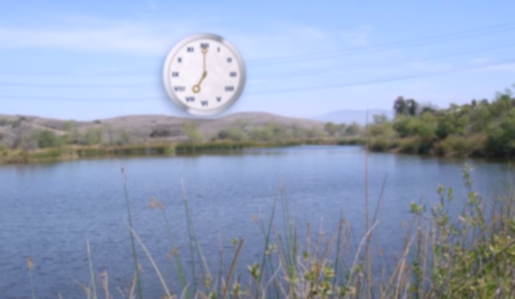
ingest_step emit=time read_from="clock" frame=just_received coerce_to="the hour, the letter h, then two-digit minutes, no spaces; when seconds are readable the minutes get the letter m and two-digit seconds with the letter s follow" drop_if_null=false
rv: 7h00
